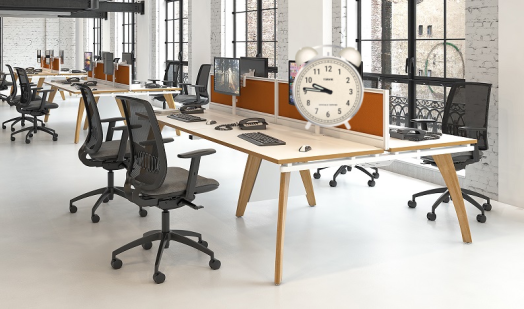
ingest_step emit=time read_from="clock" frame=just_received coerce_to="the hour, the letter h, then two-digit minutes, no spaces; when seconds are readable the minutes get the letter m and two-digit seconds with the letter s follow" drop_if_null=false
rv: 9h46
